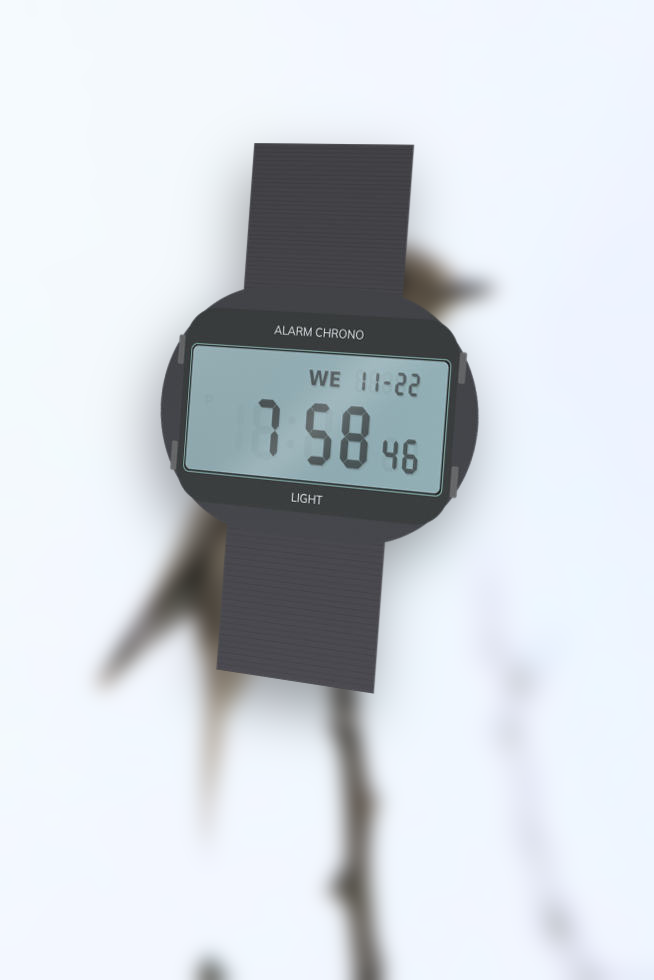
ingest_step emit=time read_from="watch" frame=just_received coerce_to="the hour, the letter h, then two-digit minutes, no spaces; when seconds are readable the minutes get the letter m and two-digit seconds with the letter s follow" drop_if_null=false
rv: 7h58m46s
